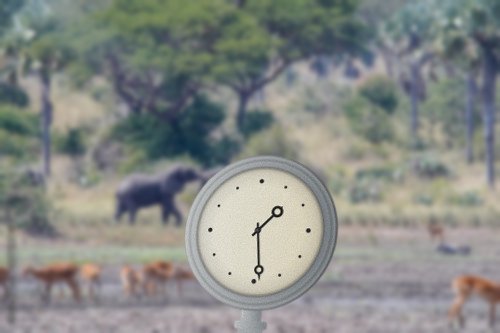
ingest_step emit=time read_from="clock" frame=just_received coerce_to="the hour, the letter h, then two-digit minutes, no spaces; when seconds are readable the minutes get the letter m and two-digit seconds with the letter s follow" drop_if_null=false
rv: 1h29
